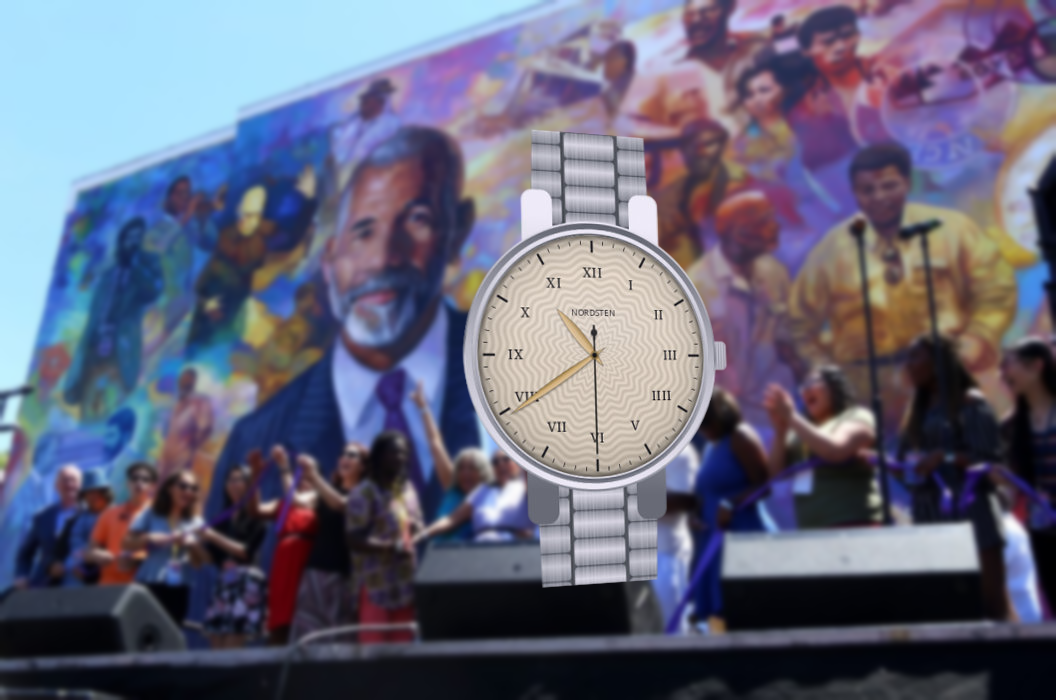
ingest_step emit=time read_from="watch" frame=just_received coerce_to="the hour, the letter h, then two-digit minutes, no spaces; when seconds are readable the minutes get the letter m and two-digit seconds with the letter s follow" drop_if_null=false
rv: 10h39m30s
